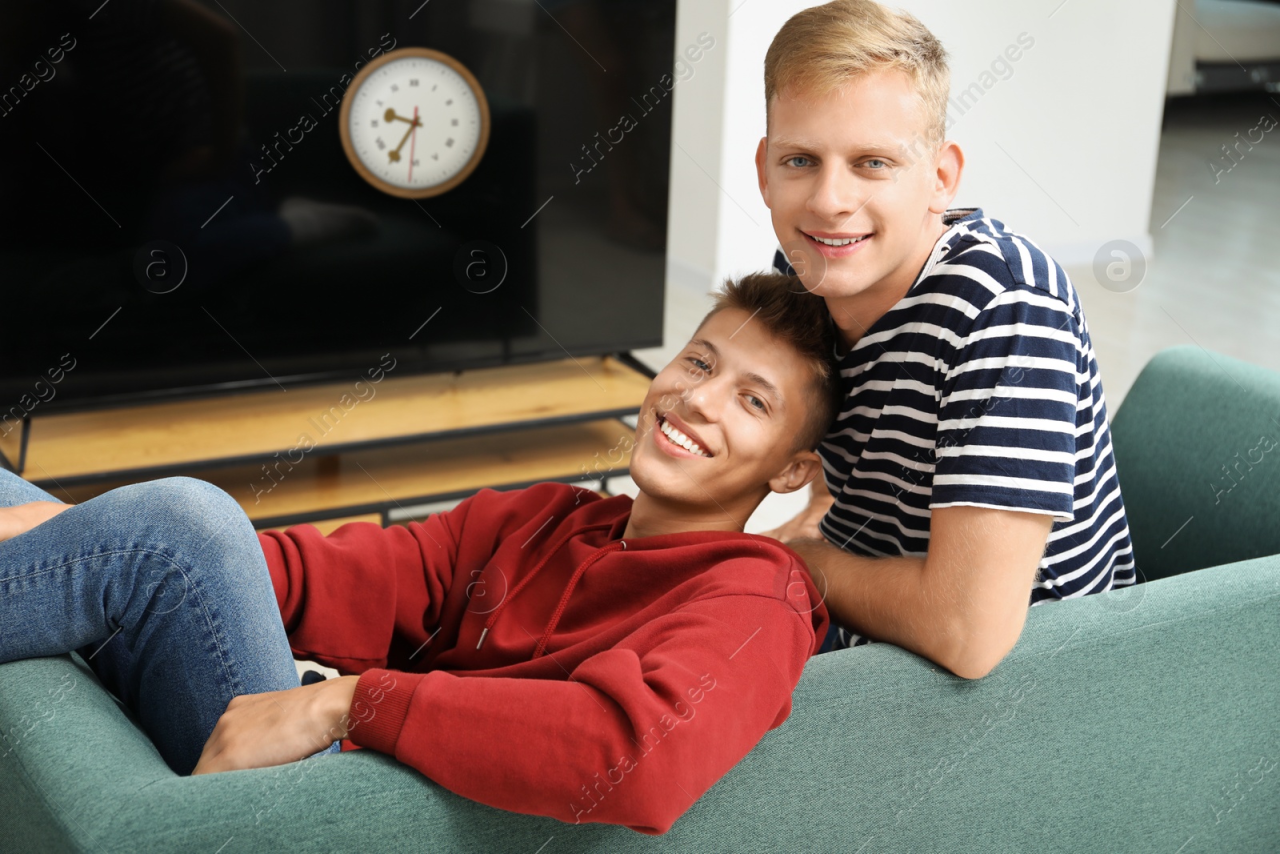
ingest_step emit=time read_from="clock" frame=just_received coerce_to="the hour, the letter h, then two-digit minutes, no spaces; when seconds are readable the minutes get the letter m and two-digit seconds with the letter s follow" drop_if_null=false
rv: 9h35m31s
